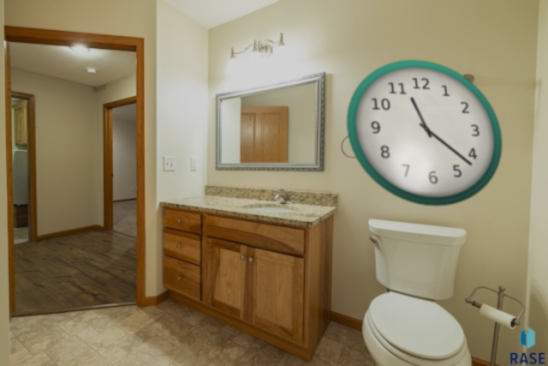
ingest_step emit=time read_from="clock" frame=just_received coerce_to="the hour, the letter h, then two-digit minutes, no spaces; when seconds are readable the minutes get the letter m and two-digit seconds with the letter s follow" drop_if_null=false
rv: 11h22
